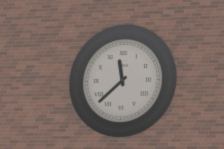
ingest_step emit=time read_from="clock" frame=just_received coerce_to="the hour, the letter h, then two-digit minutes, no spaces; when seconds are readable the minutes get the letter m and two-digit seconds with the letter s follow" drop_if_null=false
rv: 11h38
